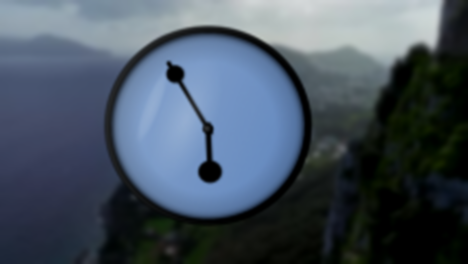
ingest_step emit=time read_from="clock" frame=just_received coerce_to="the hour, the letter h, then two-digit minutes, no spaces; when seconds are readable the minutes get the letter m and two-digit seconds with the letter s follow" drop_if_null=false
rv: 5h55
